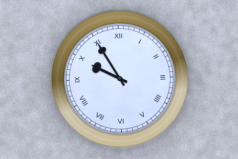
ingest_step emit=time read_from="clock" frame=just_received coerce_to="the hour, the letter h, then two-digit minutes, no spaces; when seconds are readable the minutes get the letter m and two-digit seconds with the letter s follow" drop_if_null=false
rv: 9h55
